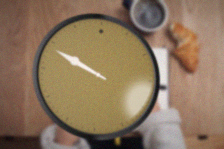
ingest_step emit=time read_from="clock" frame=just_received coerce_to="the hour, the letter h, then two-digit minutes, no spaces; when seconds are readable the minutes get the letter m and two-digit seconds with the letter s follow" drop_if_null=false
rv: 9h49
